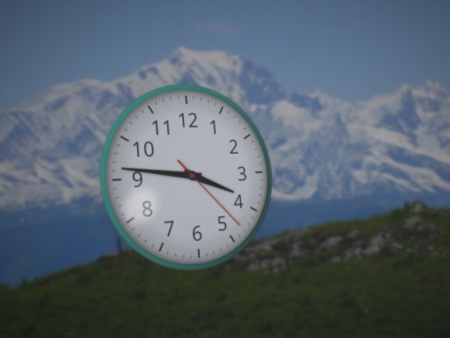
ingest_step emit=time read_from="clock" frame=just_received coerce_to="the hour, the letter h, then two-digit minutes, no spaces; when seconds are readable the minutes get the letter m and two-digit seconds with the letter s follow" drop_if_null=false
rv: 3h46m23s
